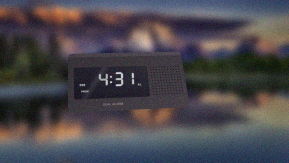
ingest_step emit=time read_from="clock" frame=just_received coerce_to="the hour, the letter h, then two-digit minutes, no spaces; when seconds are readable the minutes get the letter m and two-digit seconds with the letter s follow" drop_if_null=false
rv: 4h31
